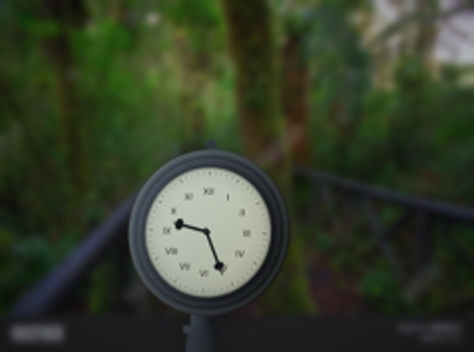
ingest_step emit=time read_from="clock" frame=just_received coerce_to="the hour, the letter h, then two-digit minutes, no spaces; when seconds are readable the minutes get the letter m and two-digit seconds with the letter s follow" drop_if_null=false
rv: 9h26
